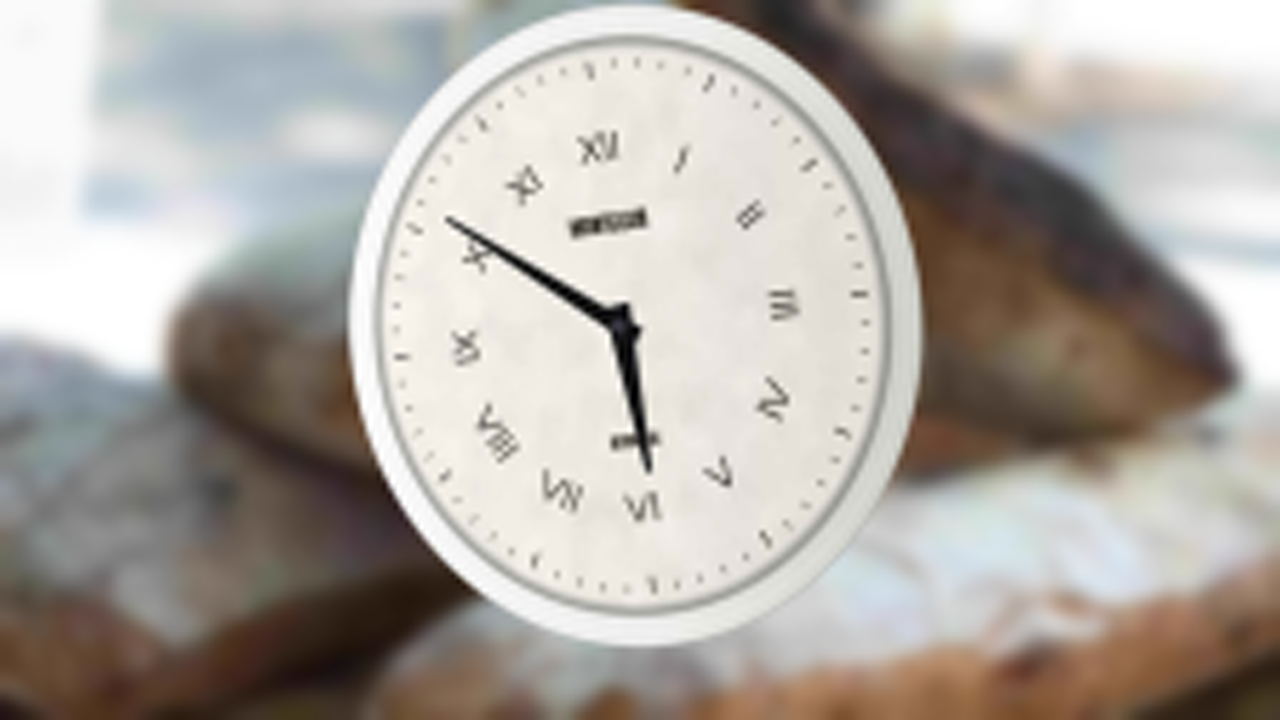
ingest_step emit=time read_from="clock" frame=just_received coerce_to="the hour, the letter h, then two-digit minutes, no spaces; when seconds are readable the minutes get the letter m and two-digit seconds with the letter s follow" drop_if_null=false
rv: 5h51
